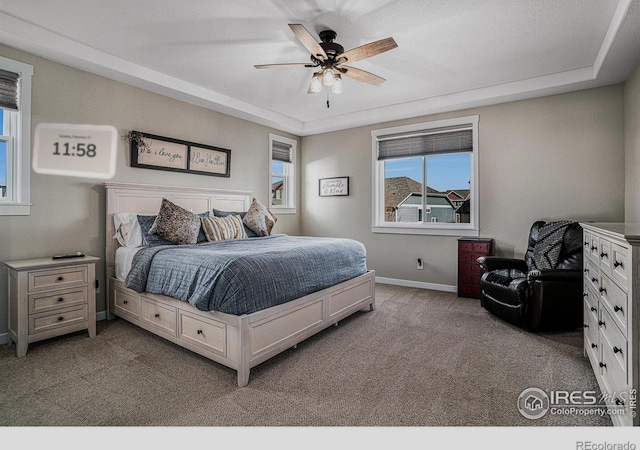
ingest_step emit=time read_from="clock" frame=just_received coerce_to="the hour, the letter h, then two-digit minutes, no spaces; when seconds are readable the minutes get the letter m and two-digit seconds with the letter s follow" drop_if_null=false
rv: 11h58
